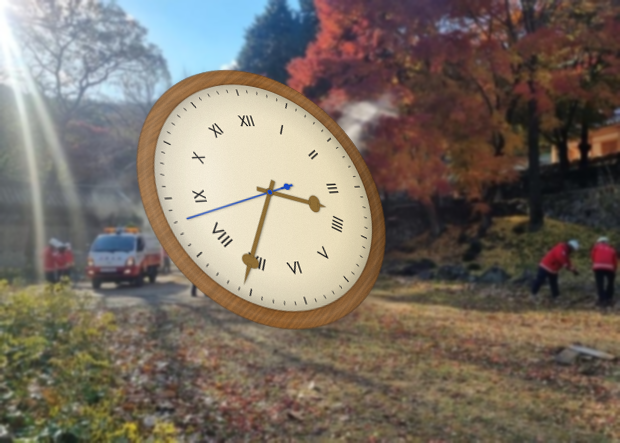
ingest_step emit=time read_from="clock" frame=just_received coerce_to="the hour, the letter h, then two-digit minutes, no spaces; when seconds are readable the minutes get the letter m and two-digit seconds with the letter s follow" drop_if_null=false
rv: 3h35m43s
